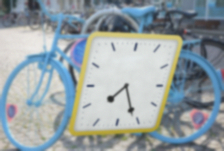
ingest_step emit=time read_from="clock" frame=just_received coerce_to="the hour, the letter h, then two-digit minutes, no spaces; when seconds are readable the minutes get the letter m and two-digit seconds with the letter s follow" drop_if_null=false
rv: 7h26
